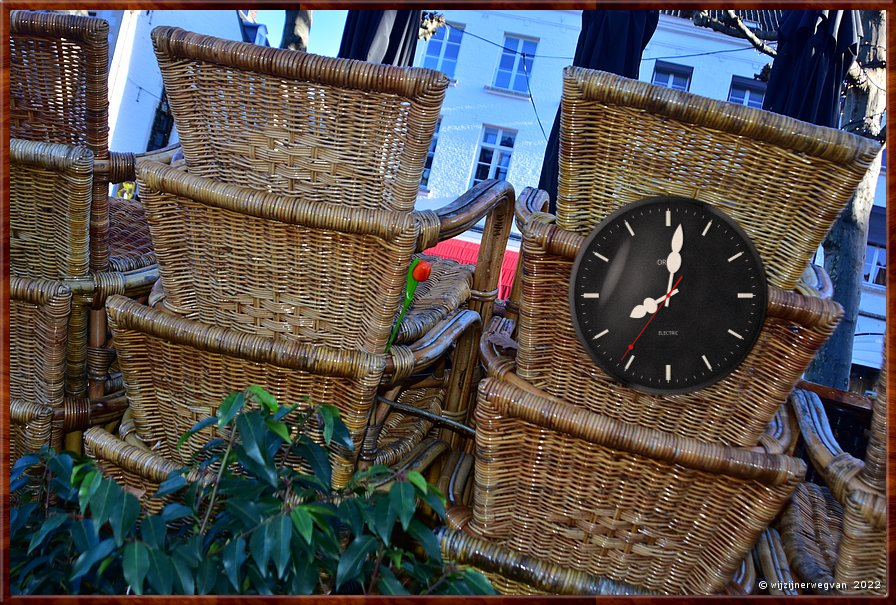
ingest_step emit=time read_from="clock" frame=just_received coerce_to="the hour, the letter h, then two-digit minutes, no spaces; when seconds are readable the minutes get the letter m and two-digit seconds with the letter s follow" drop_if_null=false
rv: 8h01m36s
